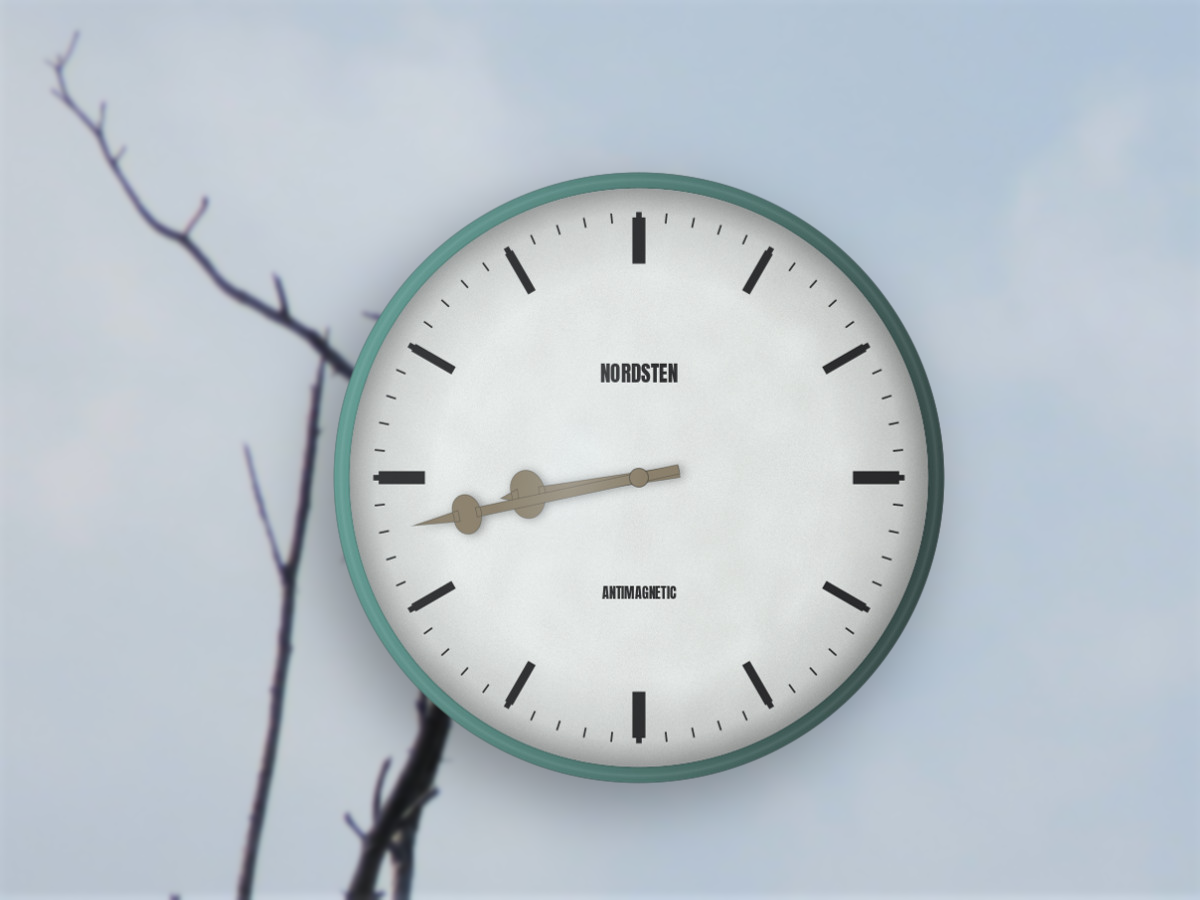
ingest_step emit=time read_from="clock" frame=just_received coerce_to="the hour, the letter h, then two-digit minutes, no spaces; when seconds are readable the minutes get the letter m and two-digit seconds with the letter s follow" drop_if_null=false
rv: 8h43
